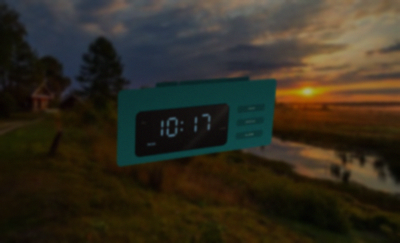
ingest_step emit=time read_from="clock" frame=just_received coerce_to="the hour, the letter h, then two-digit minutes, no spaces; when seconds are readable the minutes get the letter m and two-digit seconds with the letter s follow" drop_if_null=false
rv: 10h17
